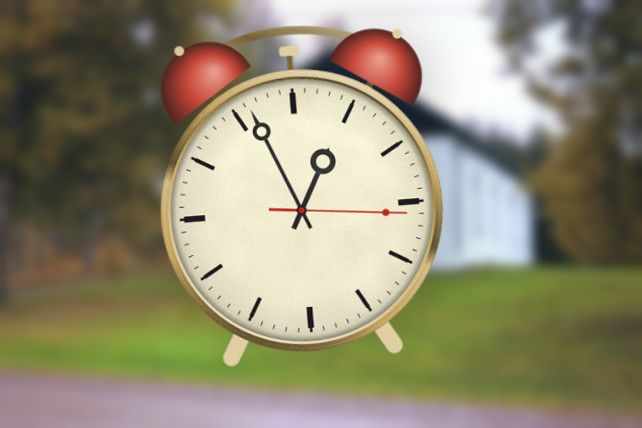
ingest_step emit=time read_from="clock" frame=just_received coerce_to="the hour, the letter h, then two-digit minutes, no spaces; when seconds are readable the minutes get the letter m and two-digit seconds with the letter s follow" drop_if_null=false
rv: 12h56m16s
